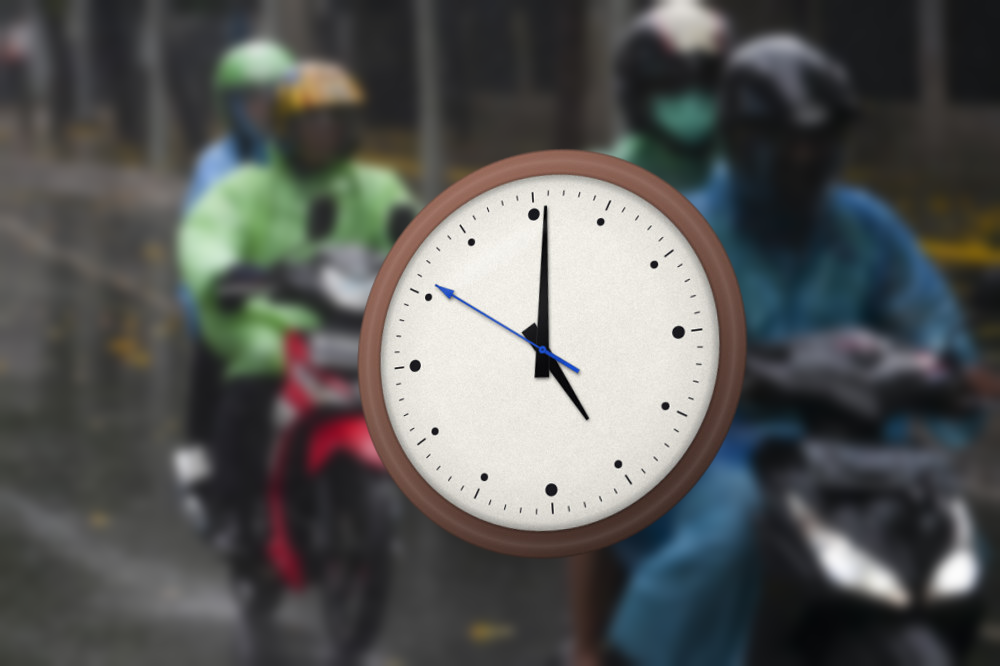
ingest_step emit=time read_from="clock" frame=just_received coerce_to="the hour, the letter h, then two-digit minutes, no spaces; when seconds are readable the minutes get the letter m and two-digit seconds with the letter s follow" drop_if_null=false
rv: 5h00m51s
